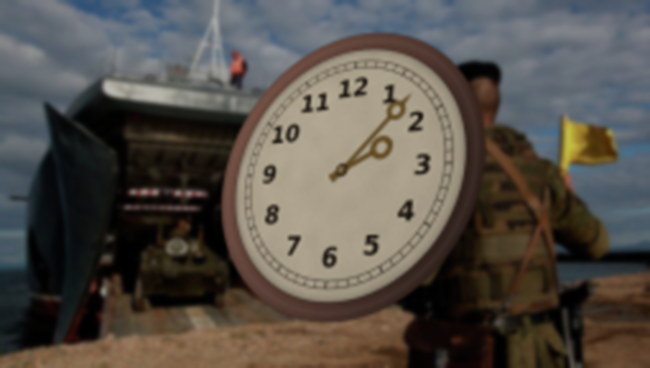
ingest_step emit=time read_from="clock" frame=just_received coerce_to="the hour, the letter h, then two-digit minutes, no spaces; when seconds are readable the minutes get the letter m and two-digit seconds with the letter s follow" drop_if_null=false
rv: 2h07
